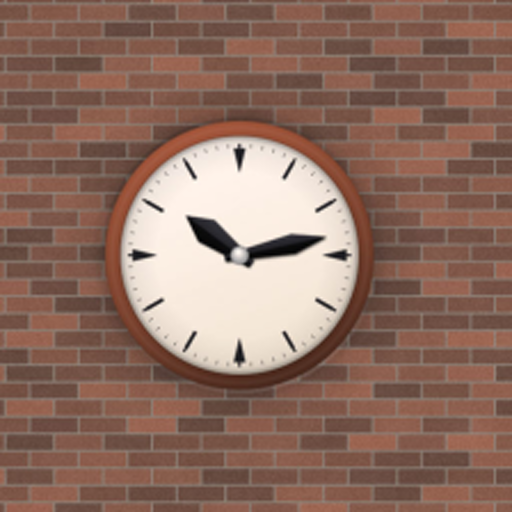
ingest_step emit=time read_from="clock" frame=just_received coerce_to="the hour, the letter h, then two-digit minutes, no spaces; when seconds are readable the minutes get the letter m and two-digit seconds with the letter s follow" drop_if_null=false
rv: 10h13
